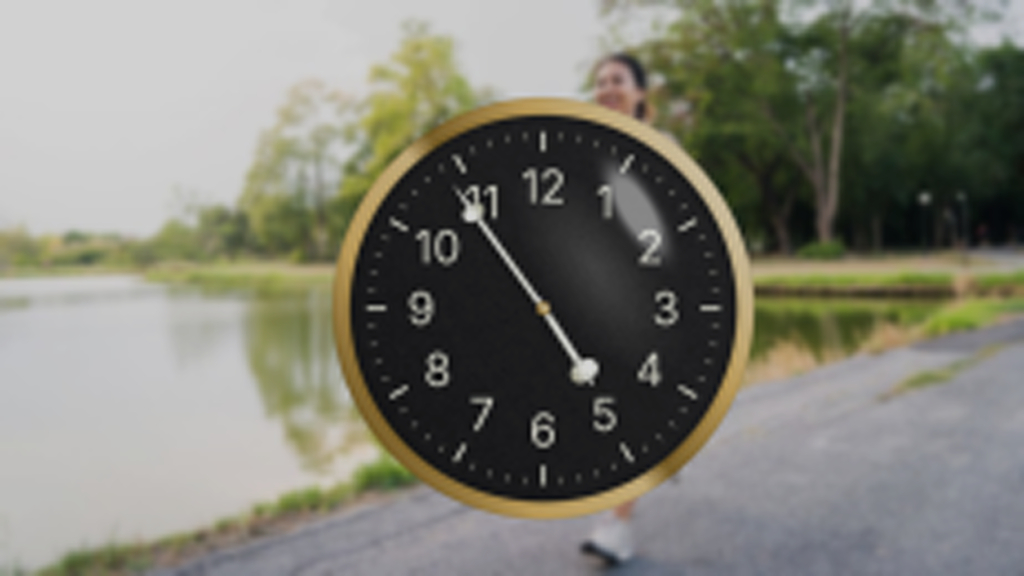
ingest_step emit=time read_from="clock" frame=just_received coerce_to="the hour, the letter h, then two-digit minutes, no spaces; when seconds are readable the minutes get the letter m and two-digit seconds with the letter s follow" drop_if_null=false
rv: 4h54
